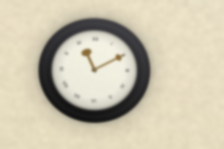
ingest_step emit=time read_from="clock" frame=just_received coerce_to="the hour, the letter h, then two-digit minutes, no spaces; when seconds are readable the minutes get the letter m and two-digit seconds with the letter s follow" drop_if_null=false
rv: 11h10
